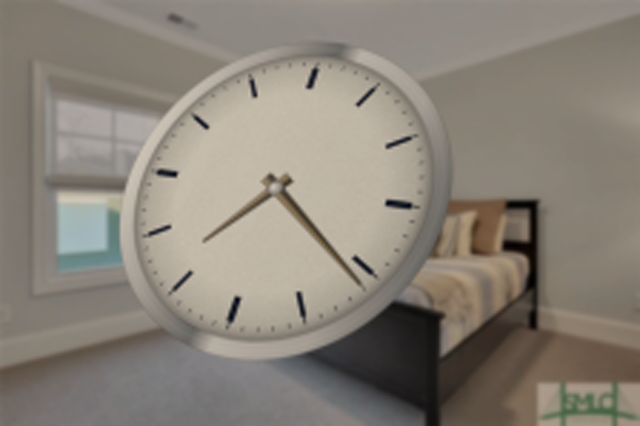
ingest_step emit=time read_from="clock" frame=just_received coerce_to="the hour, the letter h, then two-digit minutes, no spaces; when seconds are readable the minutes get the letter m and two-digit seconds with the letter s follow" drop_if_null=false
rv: 7h21
